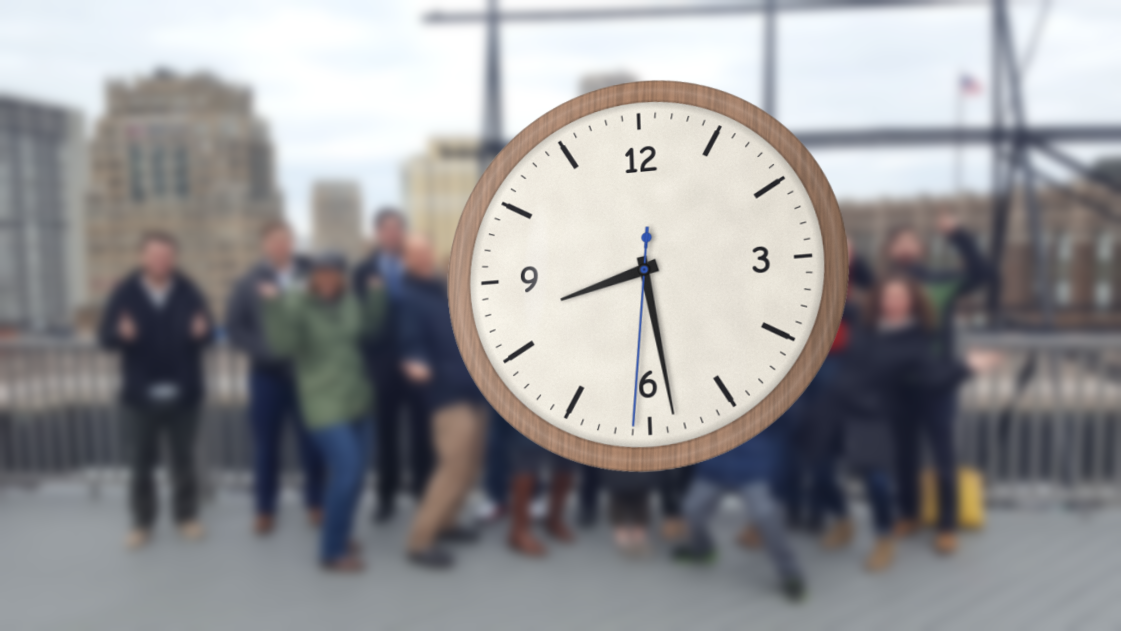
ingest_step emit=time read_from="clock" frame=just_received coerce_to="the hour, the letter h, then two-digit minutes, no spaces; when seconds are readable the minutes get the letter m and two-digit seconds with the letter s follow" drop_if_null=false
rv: 8h28m31s
